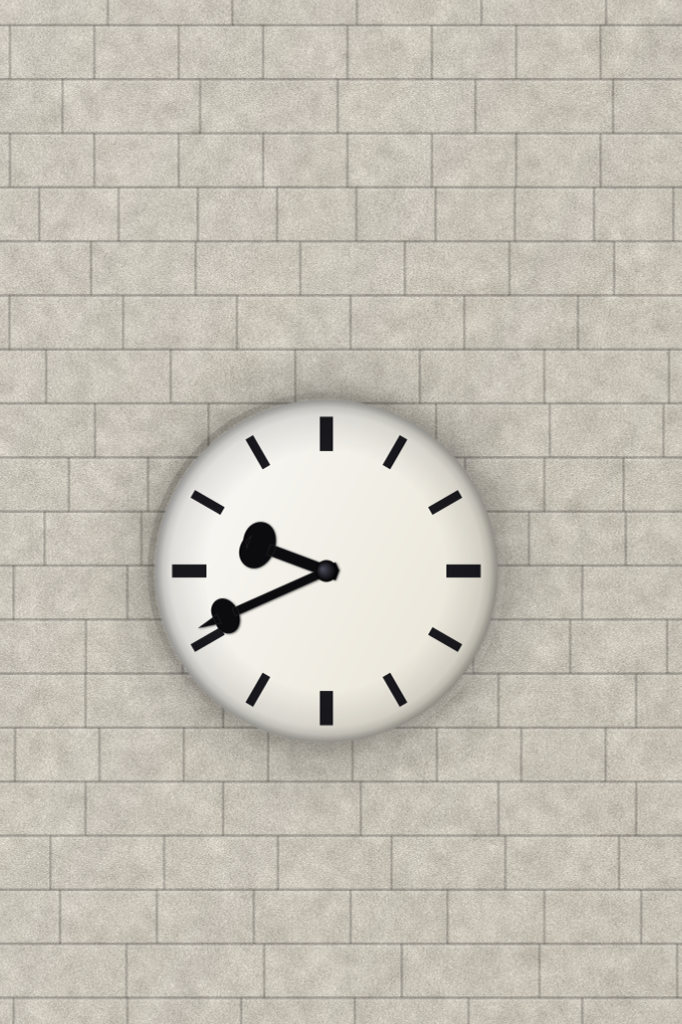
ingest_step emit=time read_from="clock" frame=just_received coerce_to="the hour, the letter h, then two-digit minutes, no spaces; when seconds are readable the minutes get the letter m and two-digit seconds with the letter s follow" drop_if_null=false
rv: 9h41
